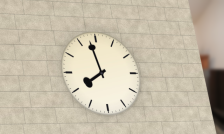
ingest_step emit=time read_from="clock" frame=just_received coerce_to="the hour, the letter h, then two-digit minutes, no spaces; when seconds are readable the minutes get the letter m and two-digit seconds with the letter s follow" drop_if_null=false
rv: 7h58
